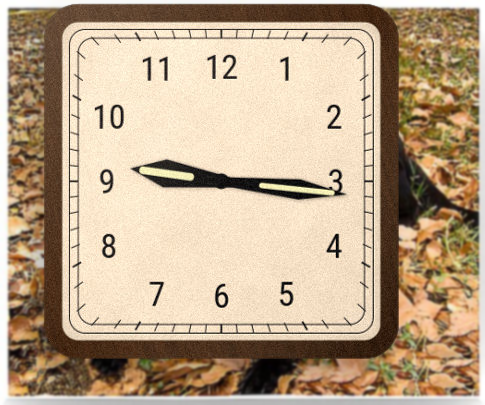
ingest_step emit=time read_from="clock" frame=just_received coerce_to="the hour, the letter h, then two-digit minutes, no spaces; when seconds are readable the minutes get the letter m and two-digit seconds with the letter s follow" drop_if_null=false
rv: 9h16
